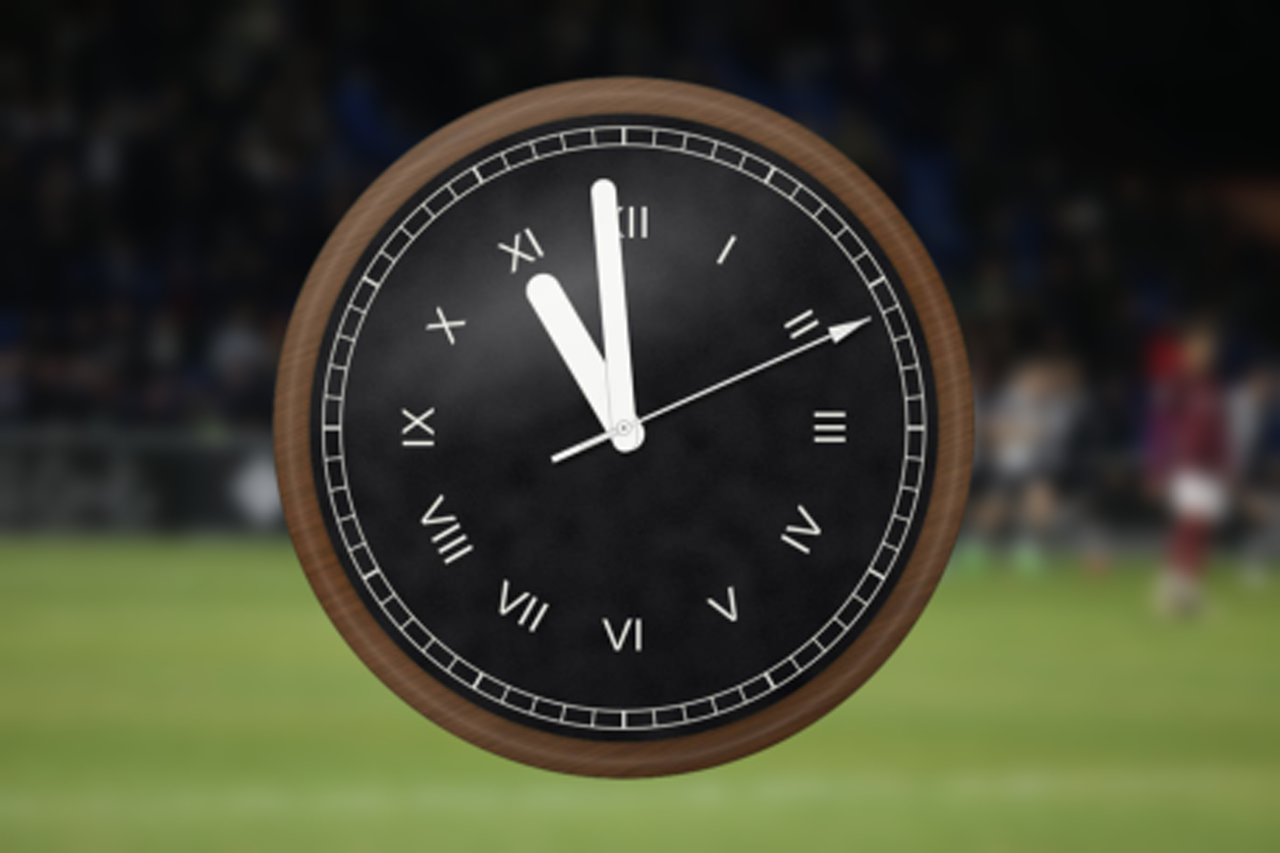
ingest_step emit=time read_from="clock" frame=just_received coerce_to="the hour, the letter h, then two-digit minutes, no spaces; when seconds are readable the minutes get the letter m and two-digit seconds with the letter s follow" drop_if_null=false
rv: 10h59m11s
